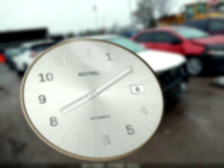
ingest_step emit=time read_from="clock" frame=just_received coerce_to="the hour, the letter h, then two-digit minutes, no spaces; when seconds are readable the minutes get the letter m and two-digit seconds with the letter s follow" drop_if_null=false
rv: 8h10
